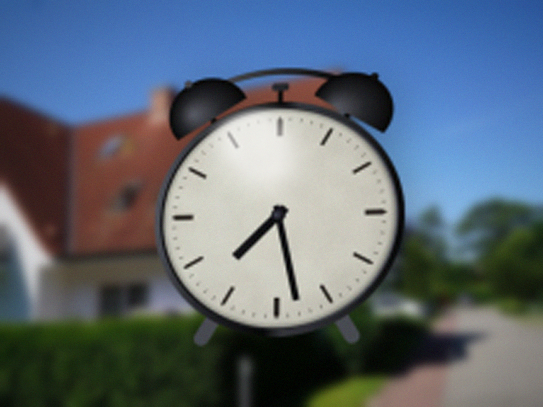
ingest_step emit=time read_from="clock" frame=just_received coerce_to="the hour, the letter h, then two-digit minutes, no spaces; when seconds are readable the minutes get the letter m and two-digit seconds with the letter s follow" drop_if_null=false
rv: 7h28
